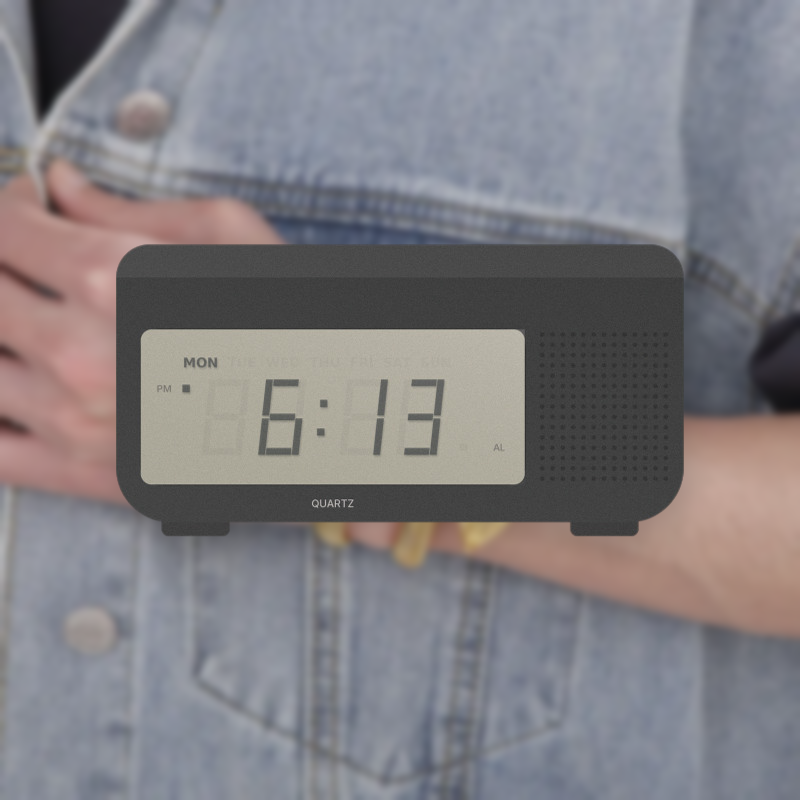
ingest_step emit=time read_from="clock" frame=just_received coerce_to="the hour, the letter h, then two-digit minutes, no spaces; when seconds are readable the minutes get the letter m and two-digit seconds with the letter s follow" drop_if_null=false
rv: 6h13
